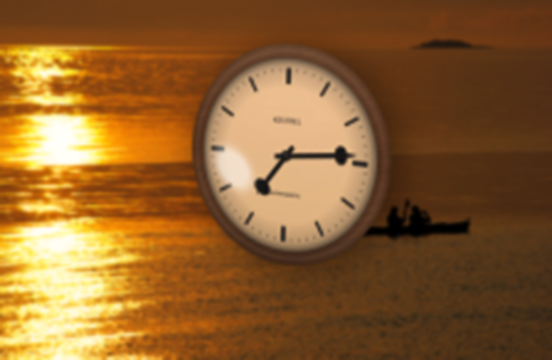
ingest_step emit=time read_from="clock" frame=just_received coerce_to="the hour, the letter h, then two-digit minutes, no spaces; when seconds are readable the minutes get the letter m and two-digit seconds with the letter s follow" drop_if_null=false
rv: 7h14
